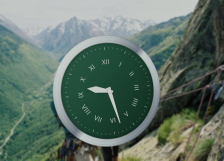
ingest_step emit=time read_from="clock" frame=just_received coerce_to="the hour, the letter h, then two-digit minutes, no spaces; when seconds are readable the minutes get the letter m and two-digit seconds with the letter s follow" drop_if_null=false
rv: 9h28
